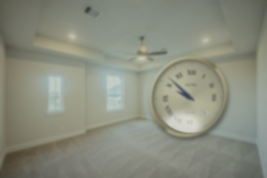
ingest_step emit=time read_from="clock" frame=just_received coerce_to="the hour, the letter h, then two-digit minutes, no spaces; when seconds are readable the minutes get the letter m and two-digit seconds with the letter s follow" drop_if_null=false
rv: 9h52
